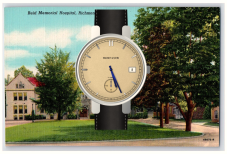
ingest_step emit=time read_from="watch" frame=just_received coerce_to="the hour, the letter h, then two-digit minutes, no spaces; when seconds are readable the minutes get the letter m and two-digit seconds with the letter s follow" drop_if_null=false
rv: 5h26
